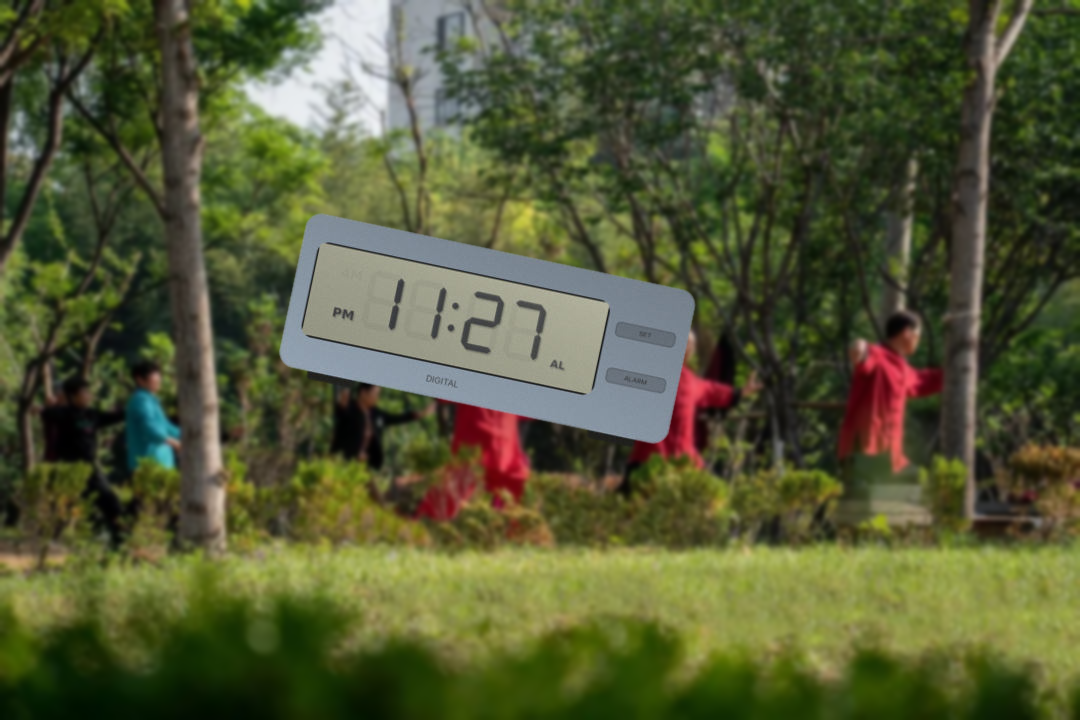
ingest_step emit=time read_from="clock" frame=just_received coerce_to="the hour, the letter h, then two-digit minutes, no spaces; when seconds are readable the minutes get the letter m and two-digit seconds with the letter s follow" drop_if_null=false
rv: 11h27
